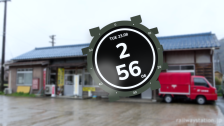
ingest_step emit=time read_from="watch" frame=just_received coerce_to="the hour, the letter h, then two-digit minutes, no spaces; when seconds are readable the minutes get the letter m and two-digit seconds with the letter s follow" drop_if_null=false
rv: 2h56
